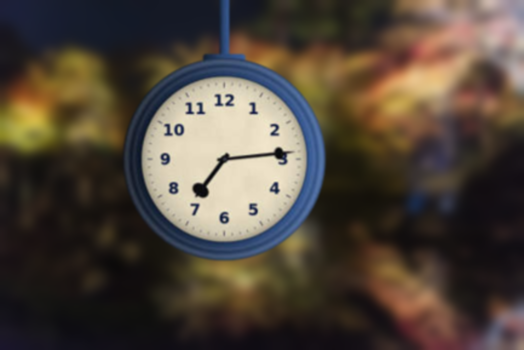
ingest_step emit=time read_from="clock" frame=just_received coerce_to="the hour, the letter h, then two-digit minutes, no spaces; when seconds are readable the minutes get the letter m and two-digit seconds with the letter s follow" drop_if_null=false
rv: 7h14
